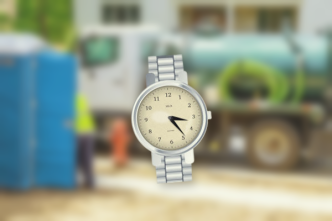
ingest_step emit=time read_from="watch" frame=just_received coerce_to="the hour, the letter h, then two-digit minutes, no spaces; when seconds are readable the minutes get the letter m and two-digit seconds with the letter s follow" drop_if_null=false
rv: 3h24
